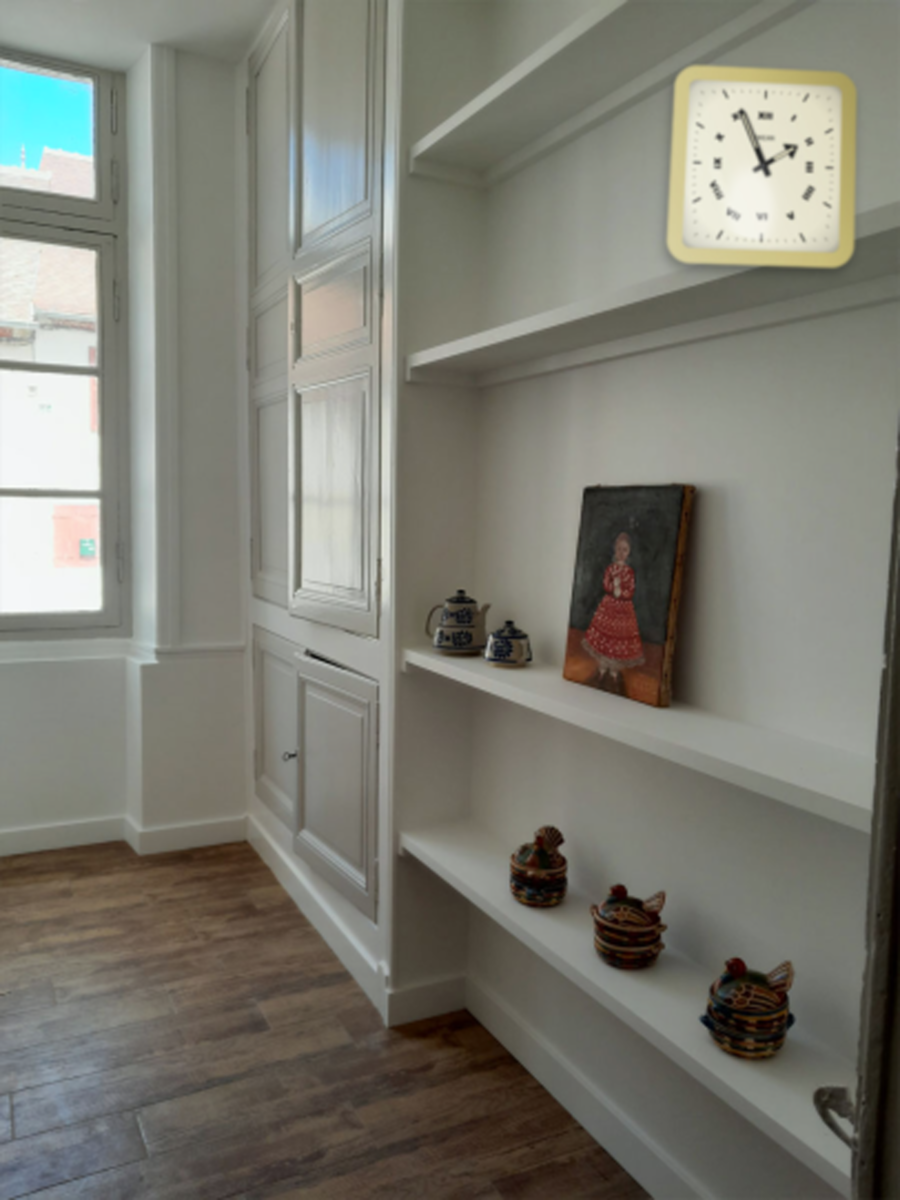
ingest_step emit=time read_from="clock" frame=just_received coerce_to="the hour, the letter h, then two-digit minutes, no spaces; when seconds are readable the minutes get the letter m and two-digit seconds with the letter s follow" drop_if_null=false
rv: 1h56
